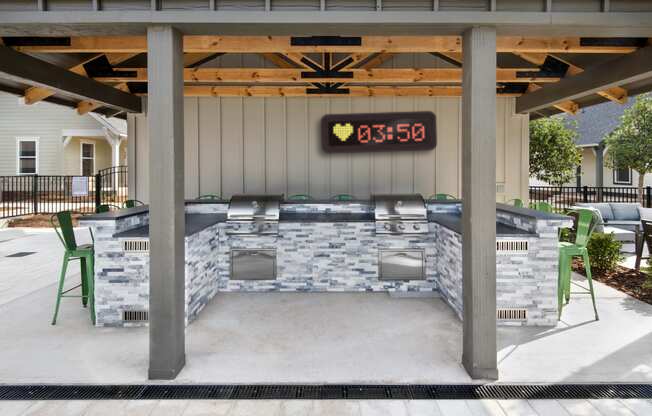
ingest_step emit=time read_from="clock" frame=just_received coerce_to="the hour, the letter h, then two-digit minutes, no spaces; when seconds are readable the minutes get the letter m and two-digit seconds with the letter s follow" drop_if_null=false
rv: 3h50
